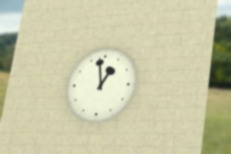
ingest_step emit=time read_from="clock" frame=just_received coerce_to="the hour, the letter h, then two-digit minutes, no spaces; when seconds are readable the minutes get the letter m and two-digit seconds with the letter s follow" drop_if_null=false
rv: 12h58
